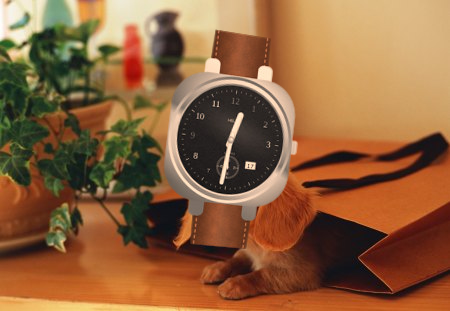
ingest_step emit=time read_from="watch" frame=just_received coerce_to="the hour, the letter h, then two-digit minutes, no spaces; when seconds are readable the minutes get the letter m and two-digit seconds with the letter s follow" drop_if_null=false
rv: 12h31
